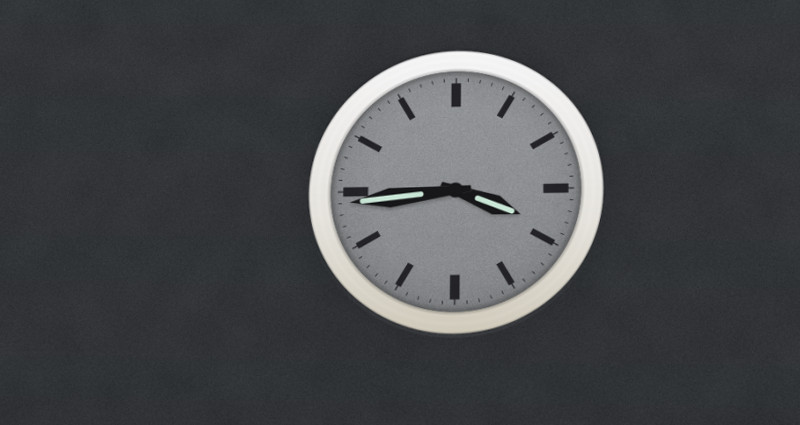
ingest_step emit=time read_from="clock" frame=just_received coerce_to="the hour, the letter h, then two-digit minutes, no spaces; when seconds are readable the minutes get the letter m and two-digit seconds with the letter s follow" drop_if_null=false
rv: 3h44
